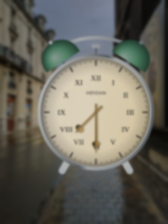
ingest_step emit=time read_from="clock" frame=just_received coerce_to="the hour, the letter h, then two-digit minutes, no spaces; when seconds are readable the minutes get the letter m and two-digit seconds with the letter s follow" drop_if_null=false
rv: 7h30
